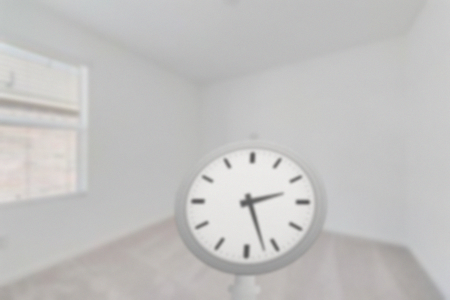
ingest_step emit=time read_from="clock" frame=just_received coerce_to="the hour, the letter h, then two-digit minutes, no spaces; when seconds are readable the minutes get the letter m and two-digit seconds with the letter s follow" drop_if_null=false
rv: 2h27
